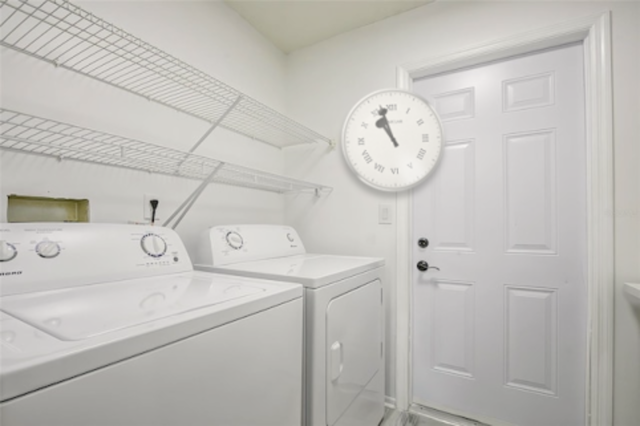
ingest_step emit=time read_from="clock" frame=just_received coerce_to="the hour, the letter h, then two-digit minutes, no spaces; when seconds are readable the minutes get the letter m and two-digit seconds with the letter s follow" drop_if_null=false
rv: 10h57
